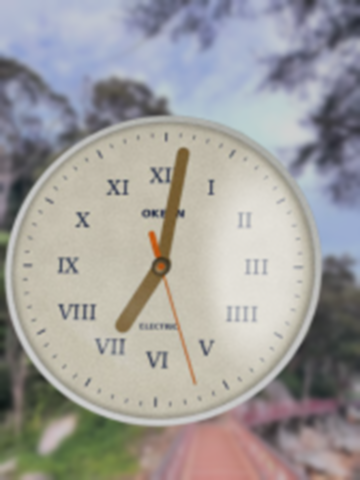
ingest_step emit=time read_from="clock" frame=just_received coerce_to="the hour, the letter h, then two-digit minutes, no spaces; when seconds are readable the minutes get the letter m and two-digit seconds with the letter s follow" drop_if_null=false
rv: 7h01m27s
